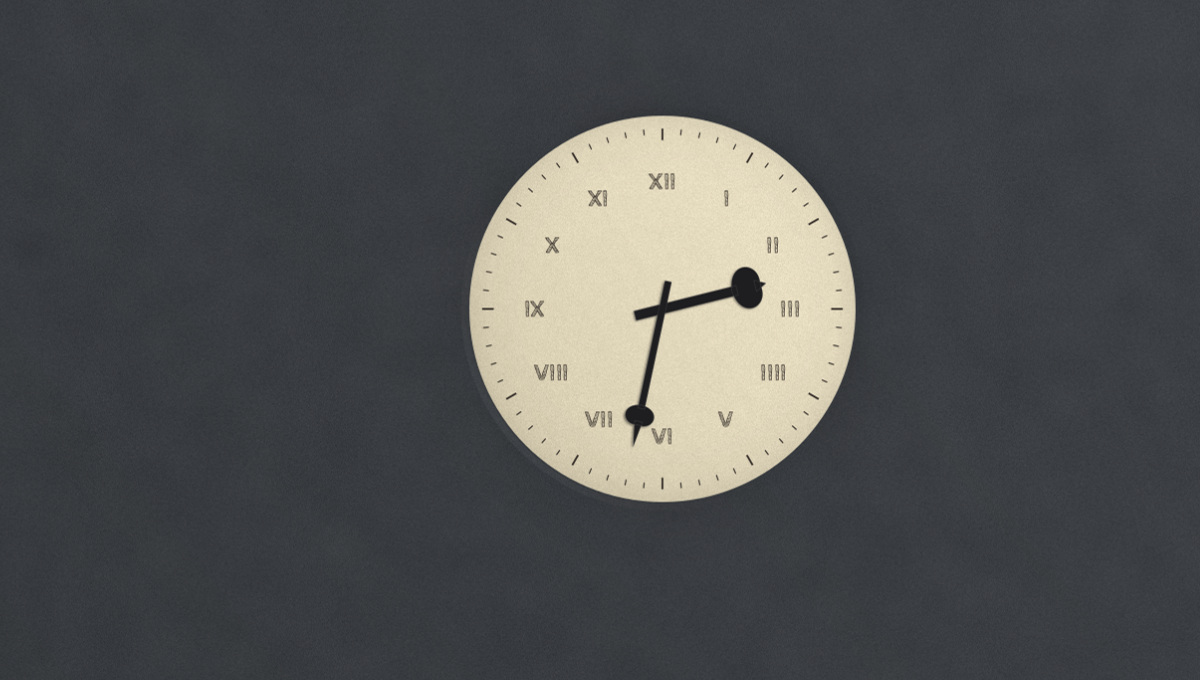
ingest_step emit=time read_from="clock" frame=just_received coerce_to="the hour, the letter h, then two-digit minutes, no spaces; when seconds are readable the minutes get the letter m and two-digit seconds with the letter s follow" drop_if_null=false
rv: 2h32
